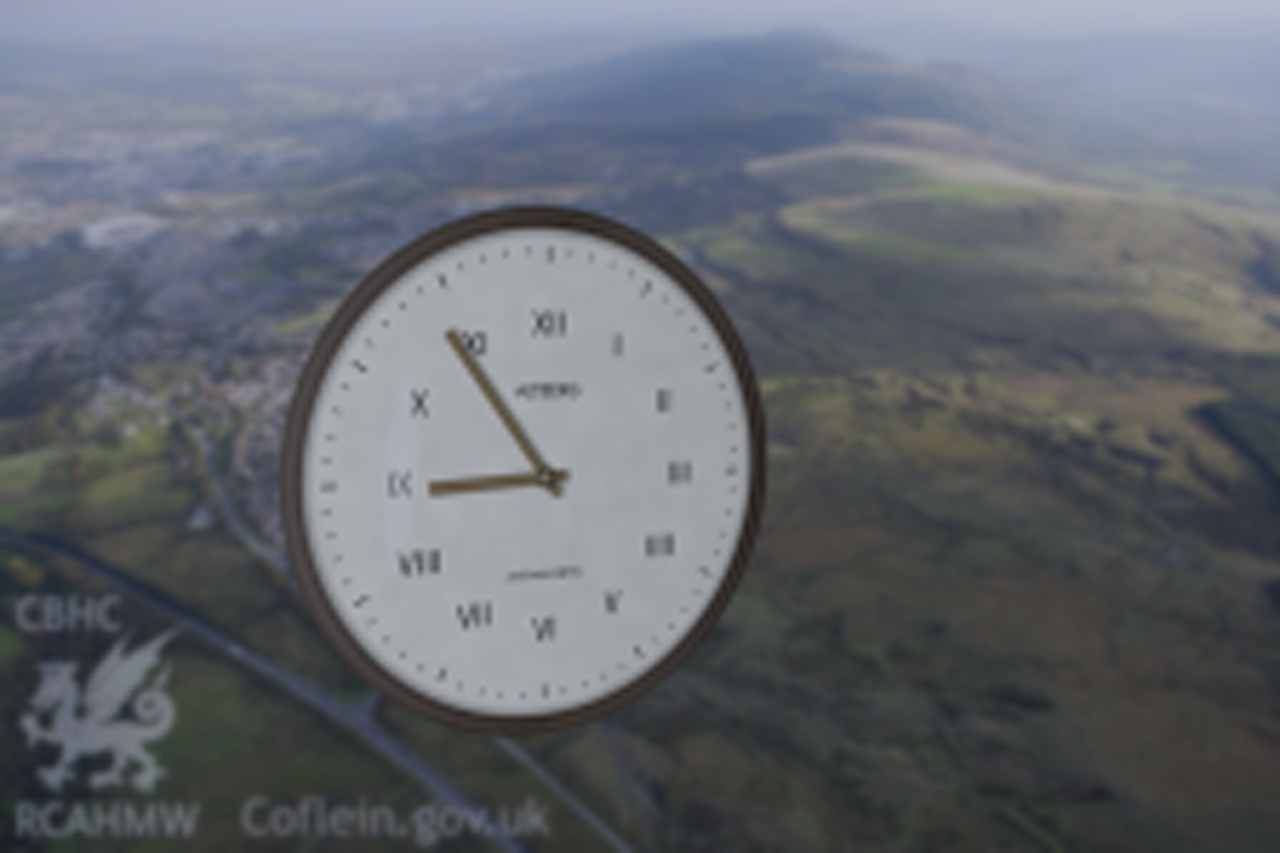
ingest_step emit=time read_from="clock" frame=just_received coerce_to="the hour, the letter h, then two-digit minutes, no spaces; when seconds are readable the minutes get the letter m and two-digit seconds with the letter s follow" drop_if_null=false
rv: 8h54
